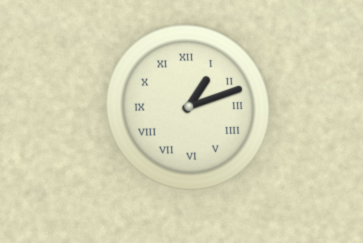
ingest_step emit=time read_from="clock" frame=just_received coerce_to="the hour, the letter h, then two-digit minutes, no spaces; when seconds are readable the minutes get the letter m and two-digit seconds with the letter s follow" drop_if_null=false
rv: 1h12
